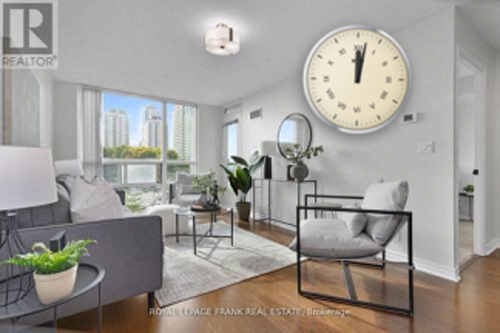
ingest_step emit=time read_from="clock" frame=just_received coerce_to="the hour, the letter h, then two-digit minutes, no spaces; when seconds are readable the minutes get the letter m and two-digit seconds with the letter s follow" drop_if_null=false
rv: 12h02
